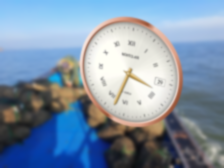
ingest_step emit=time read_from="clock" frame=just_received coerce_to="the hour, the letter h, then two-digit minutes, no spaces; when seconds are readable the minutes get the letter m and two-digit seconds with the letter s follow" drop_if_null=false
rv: 3h33
